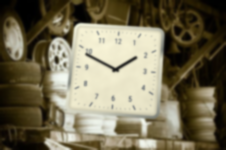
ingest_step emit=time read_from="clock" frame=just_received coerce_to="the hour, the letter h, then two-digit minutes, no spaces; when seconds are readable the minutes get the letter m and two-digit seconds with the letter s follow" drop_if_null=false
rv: 1h49
